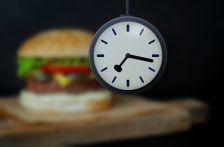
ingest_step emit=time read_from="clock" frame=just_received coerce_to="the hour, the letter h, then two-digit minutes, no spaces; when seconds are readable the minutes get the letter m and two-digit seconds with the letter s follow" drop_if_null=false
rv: 7h17
